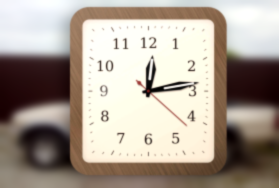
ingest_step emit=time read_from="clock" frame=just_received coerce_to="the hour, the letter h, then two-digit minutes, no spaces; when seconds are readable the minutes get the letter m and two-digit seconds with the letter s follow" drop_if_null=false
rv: 12h13m22s
